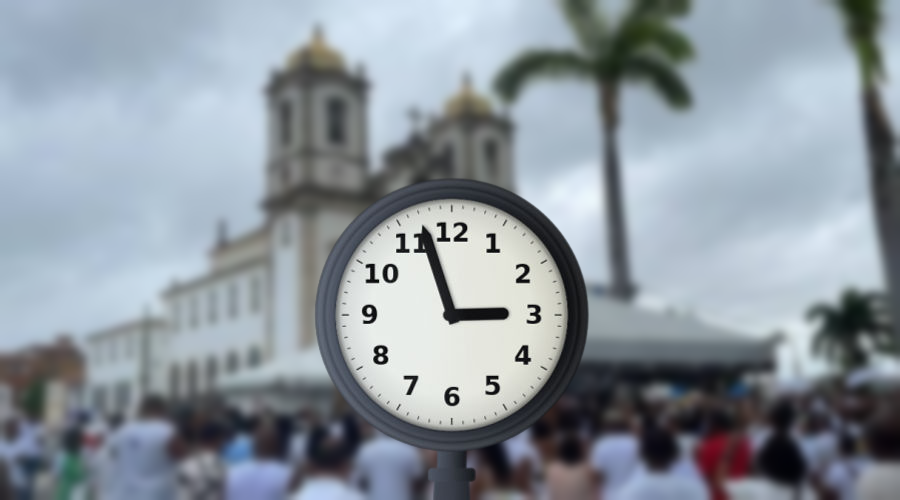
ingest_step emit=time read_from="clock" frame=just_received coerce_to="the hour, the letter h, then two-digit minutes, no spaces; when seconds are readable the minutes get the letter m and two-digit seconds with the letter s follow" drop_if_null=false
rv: 2h57
